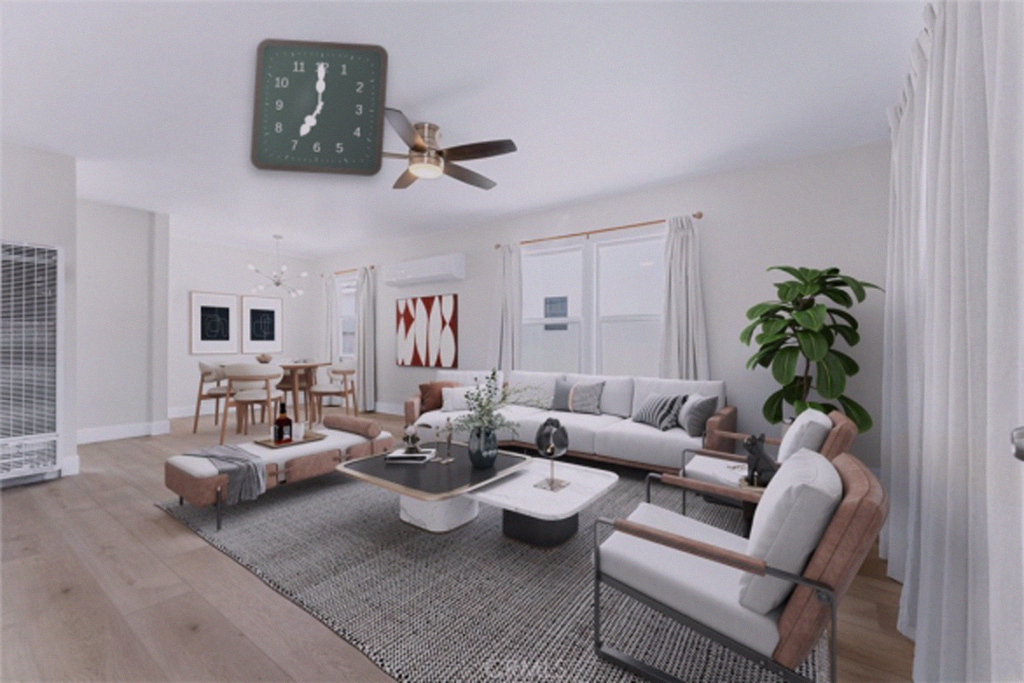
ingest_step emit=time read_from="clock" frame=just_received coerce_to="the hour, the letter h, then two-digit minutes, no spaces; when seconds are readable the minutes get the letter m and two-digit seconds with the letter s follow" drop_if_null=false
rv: 7h00
